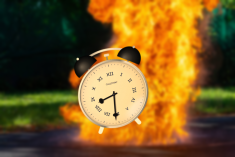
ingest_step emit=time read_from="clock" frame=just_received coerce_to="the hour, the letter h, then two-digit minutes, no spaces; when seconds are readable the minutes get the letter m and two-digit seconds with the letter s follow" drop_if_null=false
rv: 8h31
